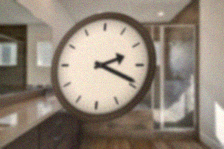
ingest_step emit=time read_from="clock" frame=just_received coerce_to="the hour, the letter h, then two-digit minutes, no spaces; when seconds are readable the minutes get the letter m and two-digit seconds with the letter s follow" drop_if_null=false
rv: 2h19
